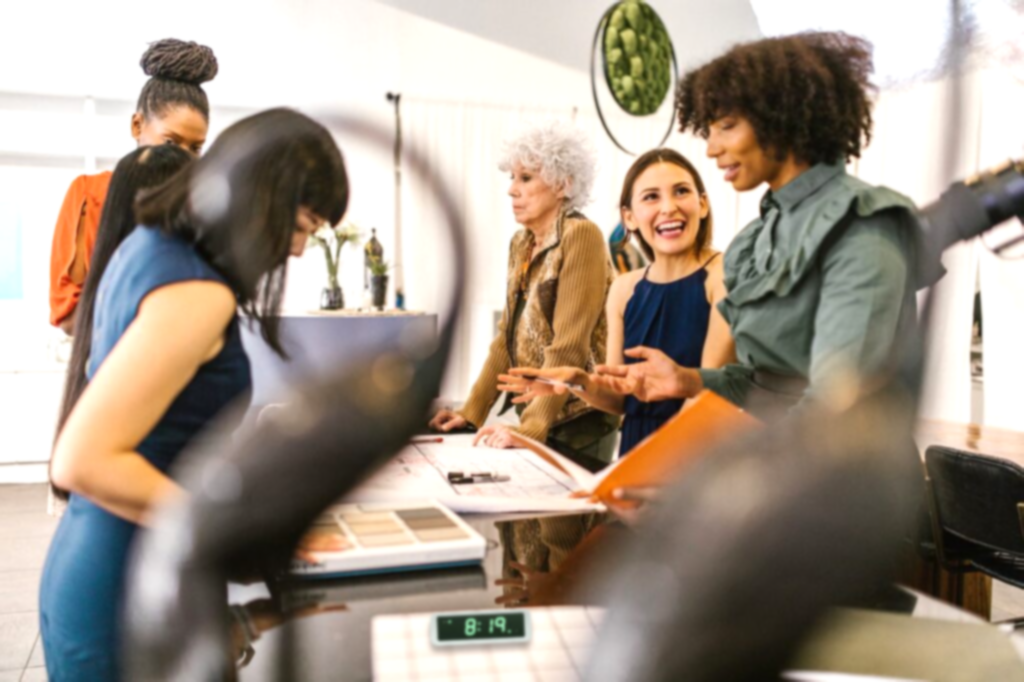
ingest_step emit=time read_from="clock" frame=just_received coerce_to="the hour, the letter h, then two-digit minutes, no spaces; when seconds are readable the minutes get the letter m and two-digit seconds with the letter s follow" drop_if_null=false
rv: 8h19
